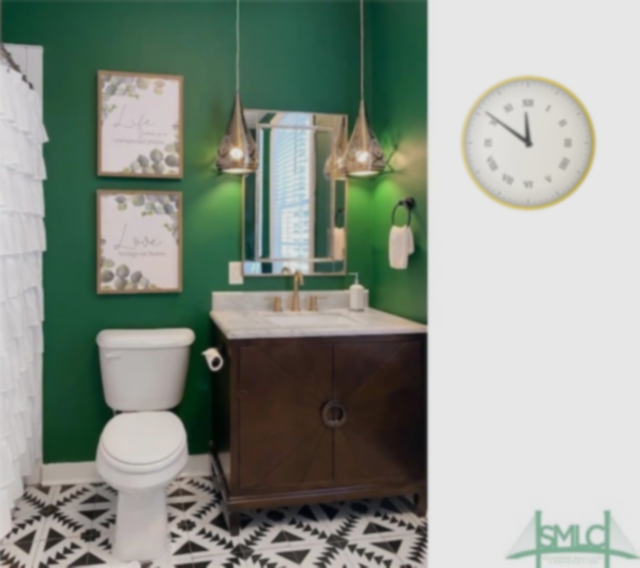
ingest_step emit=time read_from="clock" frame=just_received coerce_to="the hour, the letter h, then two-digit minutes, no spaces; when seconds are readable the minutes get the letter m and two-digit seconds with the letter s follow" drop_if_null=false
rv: 11h51
